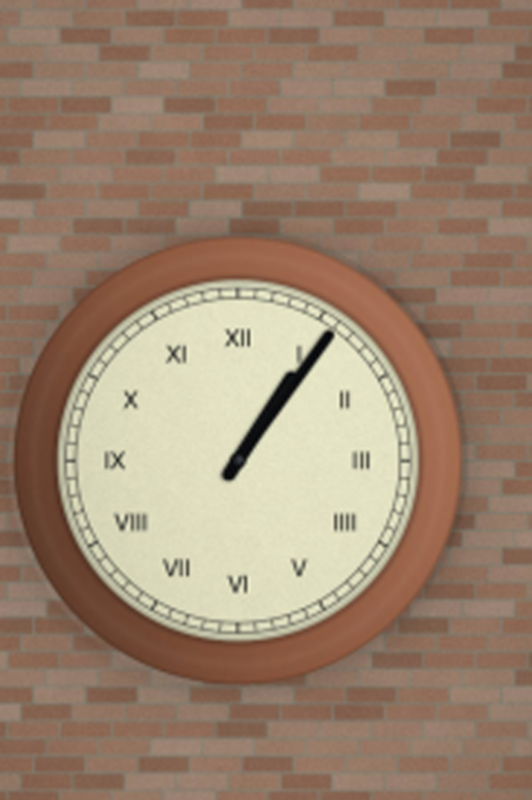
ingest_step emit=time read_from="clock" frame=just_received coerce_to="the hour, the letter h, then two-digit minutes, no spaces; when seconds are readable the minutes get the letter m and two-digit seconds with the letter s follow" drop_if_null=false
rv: 1h06
